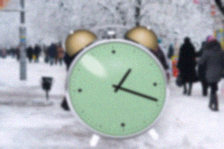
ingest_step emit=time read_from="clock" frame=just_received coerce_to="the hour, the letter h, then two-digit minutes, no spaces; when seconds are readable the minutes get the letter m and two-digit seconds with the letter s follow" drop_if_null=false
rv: 1h19
